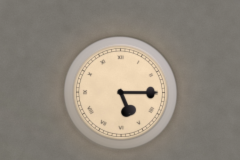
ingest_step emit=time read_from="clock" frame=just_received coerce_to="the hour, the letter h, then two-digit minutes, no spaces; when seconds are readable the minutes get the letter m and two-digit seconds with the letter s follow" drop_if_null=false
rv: 5h15
